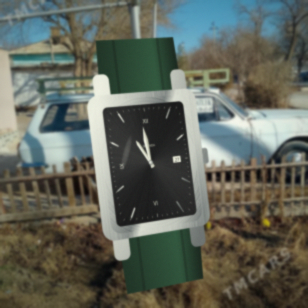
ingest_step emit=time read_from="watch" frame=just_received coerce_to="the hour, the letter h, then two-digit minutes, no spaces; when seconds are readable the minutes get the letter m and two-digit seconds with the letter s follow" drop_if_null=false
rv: 10h59
